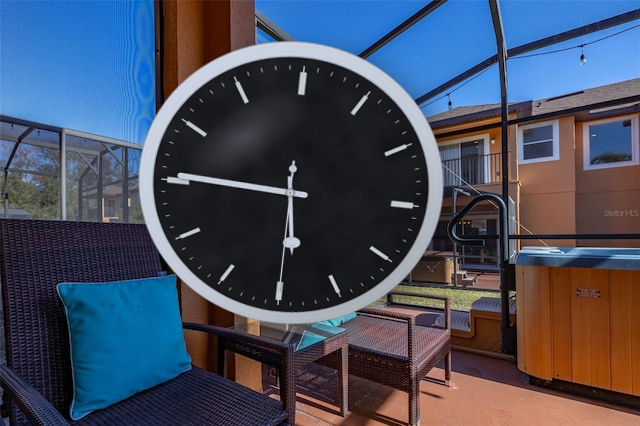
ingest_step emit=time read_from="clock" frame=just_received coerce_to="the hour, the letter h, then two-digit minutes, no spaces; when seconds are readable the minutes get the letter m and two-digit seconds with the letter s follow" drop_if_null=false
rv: 5h45m30s
